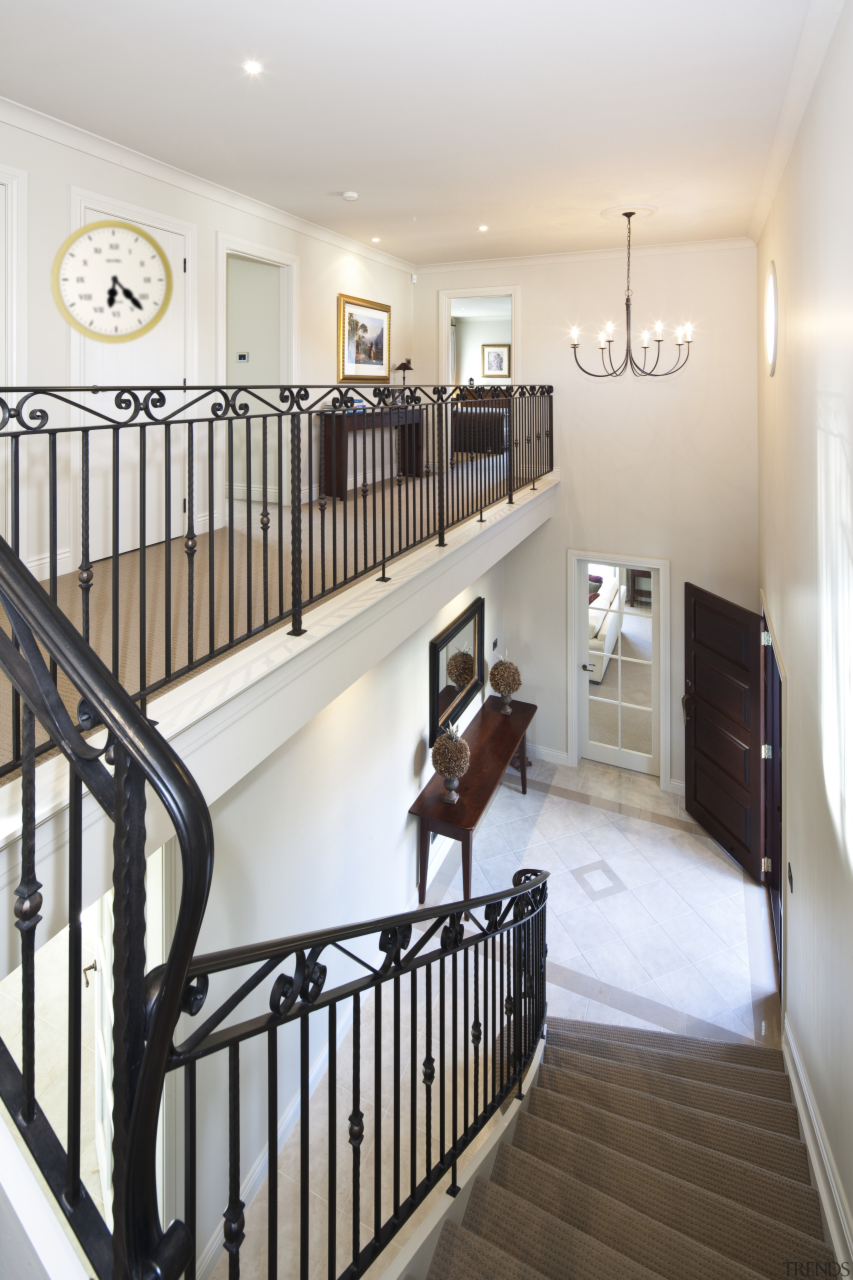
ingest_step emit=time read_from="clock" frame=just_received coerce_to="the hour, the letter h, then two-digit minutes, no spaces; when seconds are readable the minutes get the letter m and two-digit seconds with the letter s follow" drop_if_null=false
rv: 6h23
